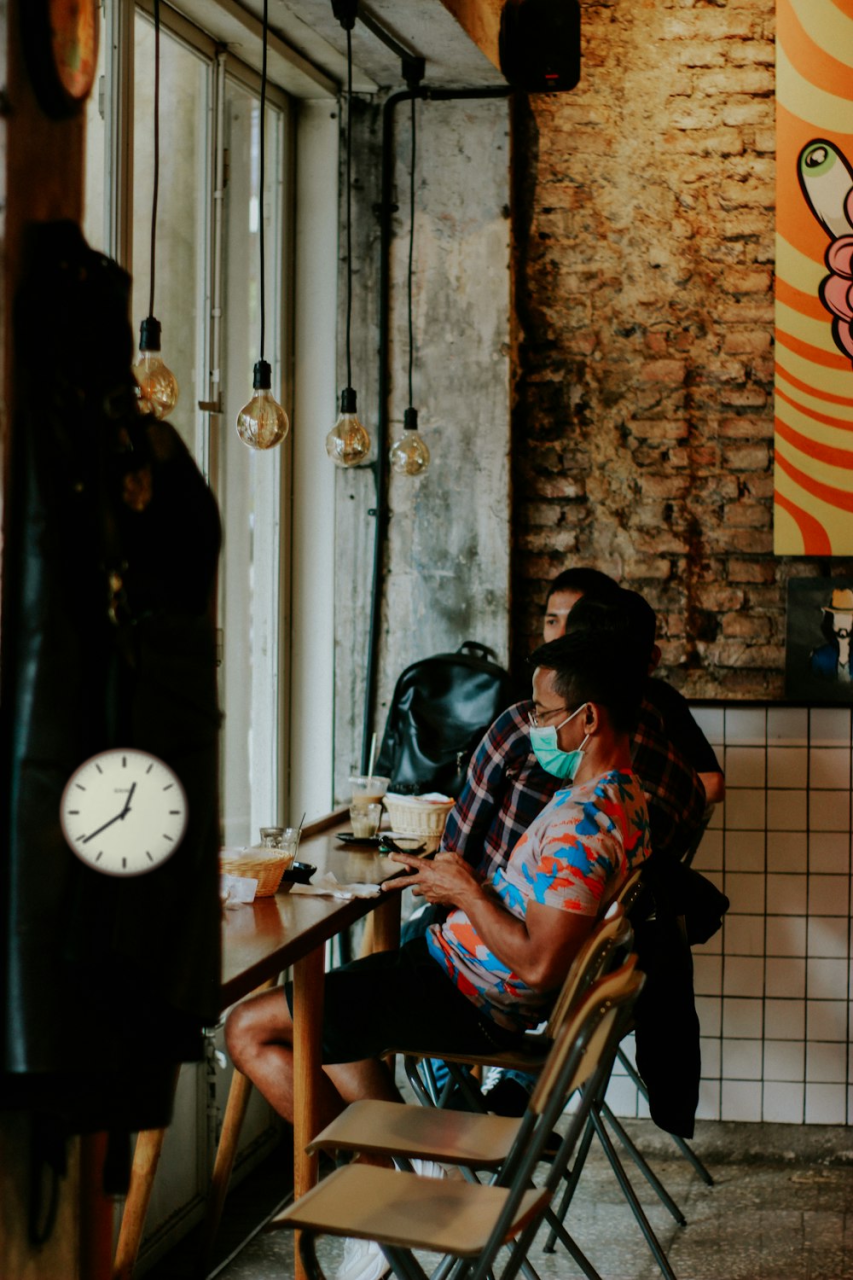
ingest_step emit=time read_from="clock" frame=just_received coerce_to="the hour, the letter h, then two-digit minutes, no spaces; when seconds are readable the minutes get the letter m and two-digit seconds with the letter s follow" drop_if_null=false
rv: 12h39
